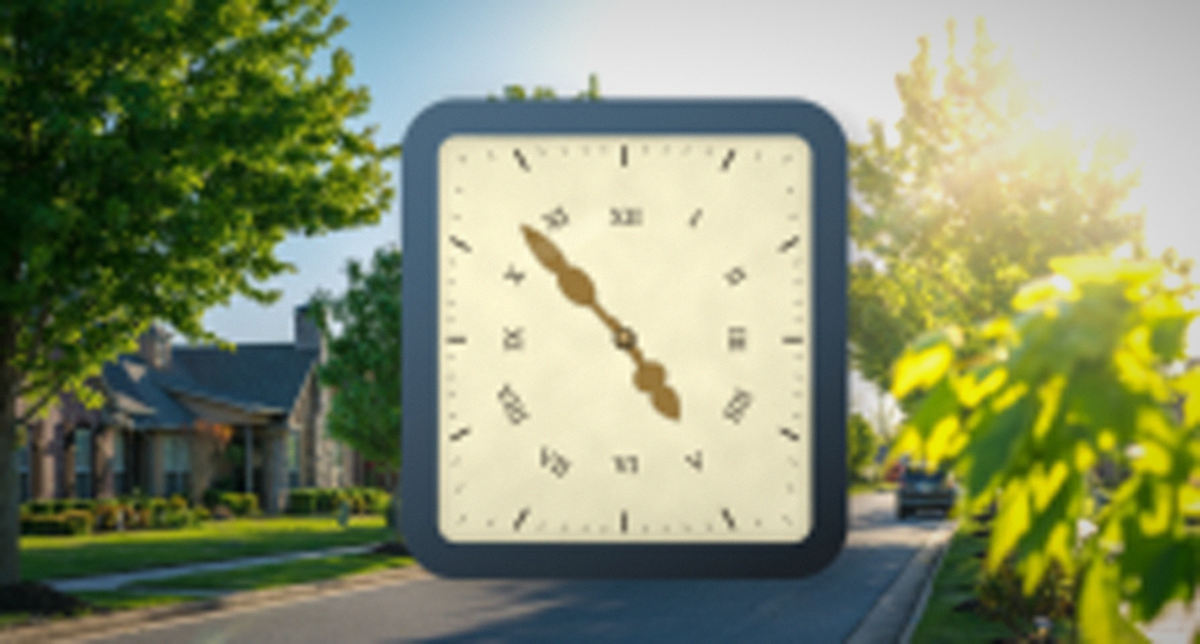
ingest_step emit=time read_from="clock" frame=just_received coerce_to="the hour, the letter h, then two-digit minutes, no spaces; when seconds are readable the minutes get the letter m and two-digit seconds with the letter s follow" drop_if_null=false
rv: 4h53
